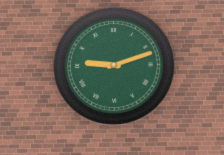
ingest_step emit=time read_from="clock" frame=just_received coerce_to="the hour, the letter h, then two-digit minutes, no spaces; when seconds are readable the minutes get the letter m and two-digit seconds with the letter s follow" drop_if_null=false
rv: 9h12
